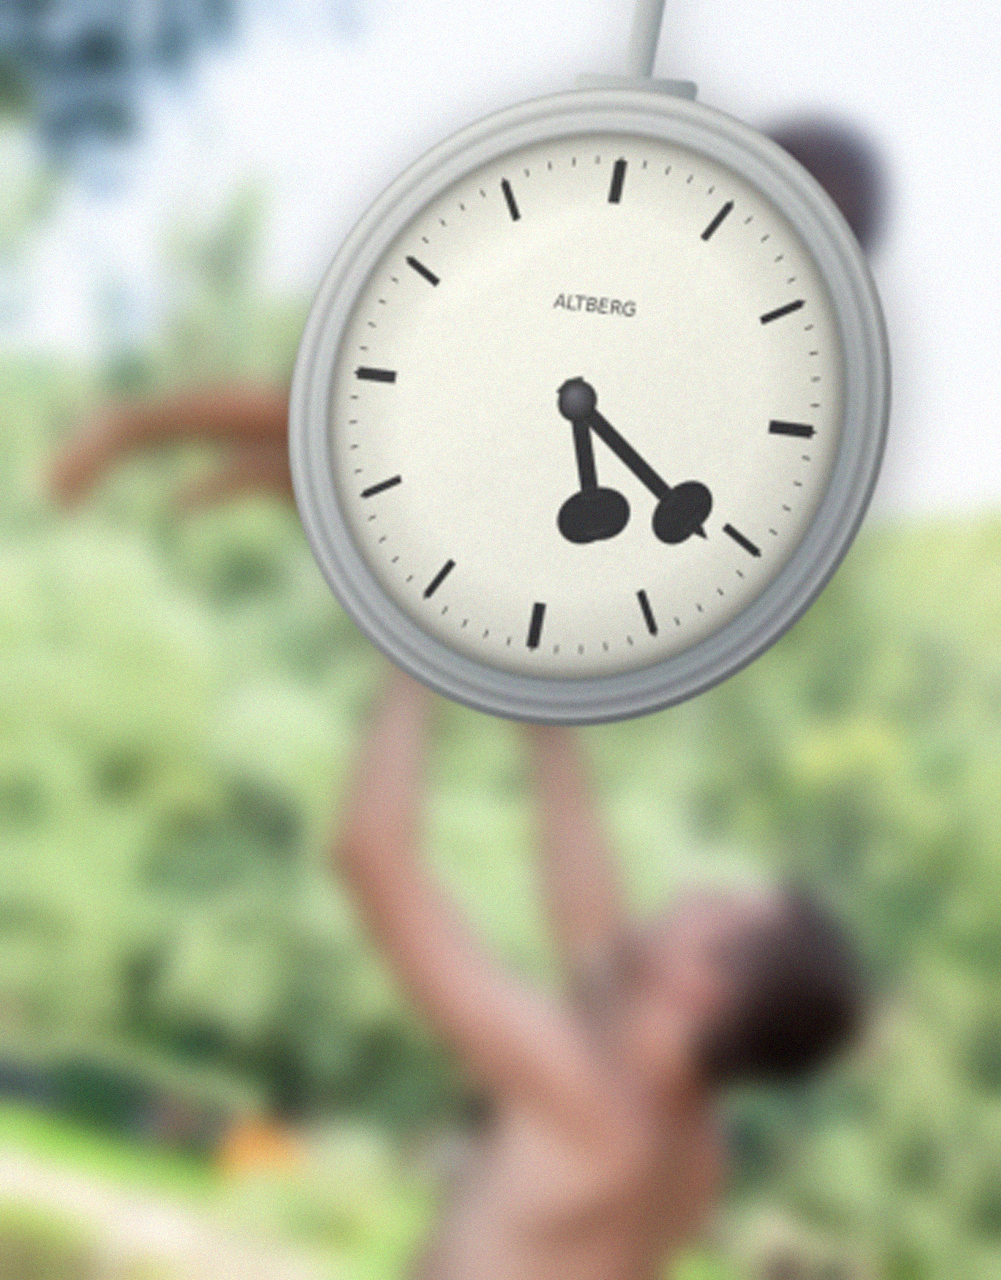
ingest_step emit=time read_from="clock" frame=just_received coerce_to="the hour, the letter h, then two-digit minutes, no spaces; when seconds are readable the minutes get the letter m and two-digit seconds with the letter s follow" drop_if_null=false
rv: 5h21
